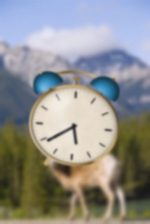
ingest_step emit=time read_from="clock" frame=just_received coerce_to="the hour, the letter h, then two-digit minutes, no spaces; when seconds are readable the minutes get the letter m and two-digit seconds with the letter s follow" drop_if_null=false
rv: 5h39
